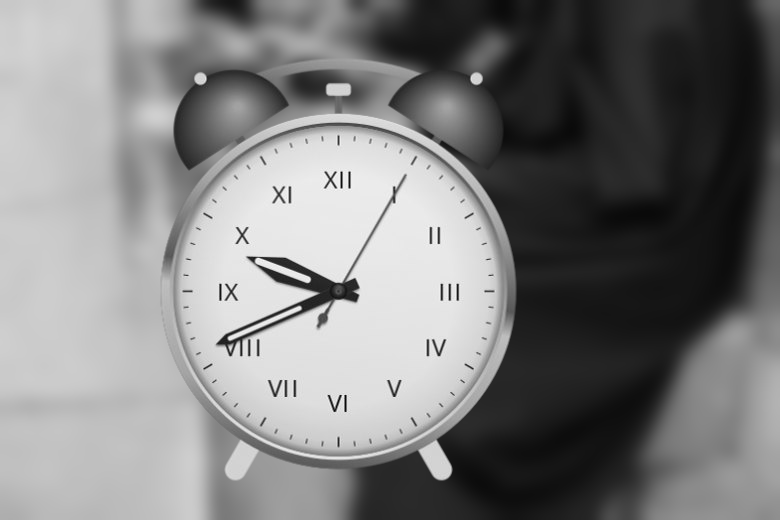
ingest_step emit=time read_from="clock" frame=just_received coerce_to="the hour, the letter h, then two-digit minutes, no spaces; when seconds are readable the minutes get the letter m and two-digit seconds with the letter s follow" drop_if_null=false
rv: 9h41m05s
